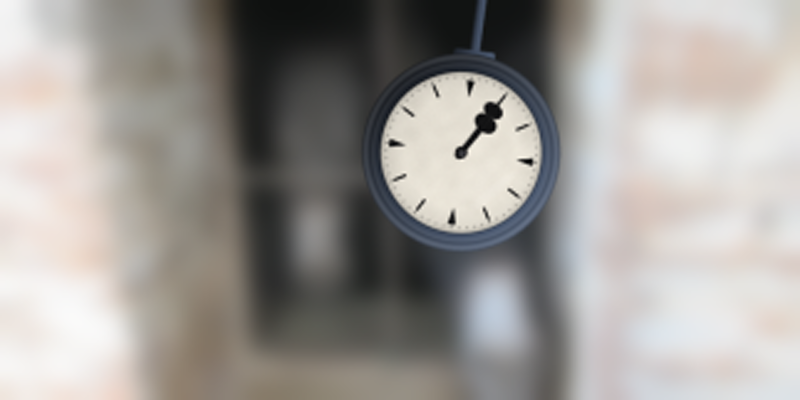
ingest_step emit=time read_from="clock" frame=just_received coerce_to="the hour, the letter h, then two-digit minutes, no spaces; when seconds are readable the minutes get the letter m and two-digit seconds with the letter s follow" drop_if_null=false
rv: 1h05
